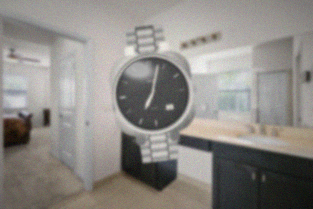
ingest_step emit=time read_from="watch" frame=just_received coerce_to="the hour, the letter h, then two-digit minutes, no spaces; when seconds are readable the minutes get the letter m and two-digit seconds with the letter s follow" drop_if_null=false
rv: 7h03
